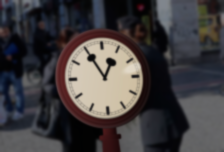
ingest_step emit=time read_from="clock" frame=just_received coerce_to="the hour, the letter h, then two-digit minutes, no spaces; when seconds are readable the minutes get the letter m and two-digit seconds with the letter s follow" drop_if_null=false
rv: 12h55
